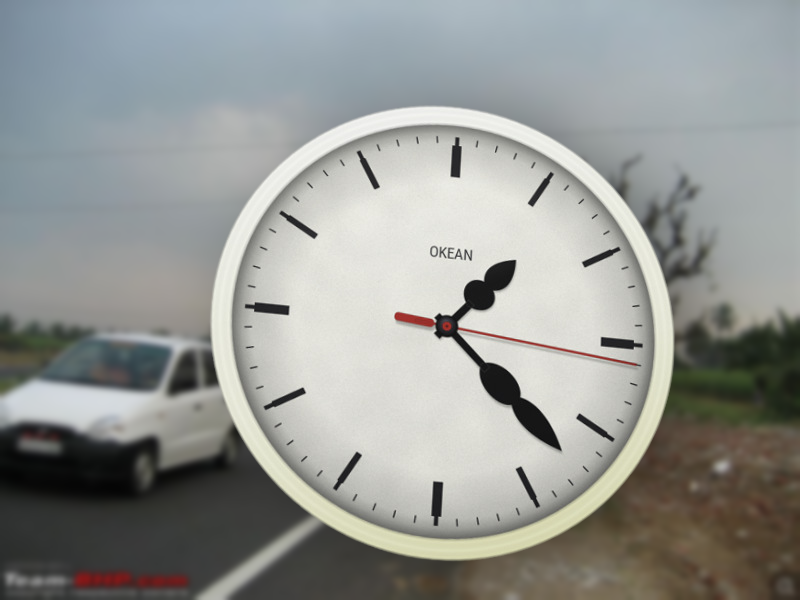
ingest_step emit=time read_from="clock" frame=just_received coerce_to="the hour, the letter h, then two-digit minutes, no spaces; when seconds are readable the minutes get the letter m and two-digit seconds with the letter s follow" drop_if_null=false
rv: 1h22m16s
